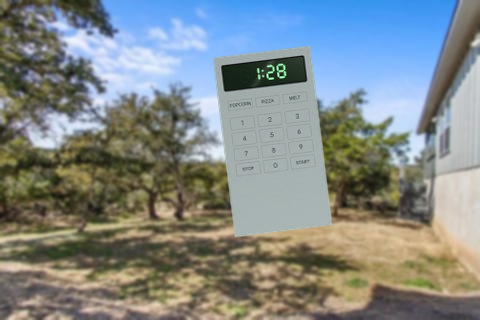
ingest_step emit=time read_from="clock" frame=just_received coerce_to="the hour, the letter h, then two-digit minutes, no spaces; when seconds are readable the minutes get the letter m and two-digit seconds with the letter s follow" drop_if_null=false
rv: 1h28
